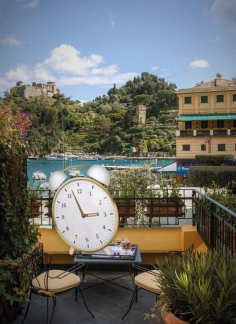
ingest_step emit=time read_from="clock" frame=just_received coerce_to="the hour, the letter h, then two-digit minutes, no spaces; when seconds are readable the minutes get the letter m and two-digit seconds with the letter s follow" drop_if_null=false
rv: 2h57
